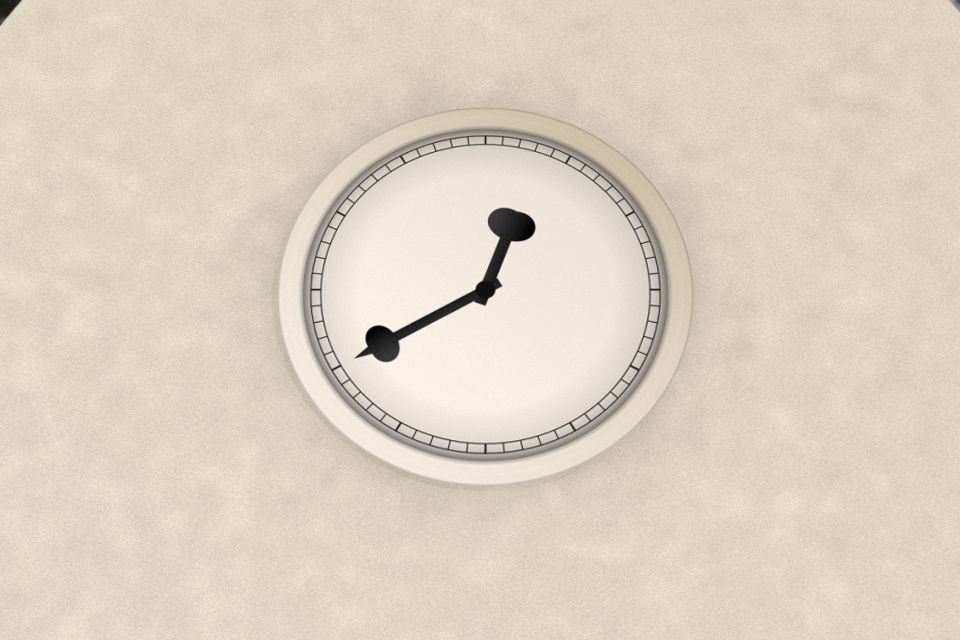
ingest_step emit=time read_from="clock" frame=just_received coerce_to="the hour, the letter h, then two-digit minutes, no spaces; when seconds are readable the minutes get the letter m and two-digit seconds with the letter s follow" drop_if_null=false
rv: 12h40
